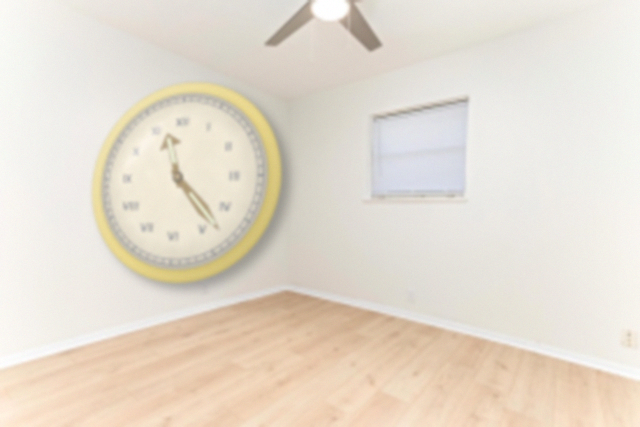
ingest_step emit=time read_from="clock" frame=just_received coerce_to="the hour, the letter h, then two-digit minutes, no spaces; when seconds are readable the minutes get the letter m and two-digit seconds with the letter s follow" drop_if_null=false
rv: 11h23
